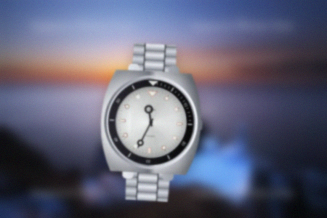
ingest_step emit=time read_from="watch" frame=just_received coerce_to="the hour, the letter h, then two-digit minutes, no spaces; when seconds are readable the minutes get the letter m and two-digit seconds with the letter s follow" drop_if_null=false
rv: 11h34
